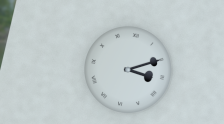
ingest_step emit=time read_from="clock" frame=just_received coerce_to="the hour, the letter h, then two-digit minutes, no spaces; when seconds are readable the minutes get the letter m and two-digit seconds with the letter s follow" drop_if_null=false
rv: 3h10
